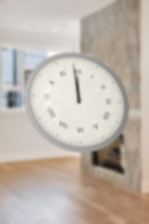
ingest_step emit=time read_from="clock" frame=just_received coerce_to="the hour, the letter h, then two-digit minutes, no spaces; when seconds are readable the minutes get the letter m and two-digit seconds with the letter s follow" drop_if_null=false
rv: 11h59
